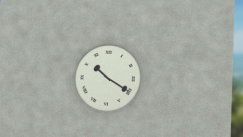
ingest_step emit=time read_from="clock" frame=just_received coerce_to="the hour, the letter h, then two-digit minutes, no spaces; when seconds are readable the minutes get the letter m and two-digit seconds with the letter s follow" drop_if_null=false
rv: 10h20
